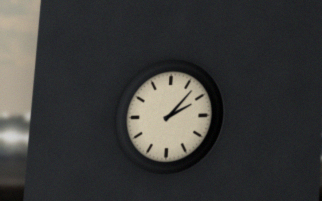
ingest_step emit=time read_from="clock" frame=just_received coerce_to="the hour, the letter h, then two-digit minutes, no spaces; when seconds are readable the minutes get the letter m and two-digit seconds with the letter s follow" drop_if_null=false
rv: 2h07
